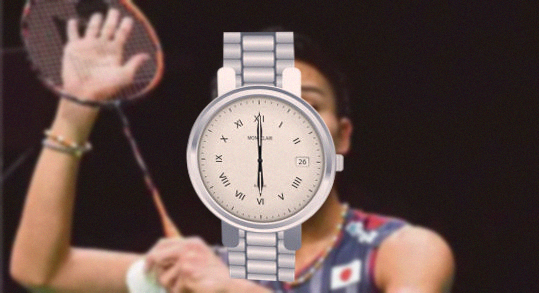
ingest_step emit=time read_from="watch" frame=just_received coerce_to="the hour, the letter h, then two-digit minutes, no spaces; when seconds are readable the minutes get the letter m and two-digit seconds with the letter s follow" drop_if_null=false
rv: 6h00
